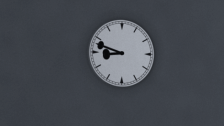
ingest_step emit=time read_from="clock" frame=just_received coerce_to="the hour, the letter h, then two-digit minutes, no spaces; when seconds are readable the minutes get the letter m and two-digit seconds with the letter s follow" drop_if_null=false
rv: 8h48
